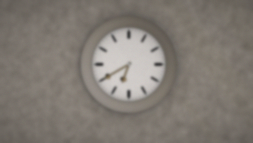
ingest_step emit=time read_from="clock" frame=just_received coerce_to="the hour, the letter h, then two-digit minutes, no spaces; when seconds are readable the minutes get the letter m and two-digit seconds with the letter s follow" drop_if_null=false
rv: 6h40
